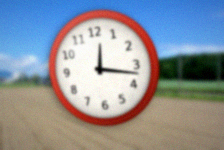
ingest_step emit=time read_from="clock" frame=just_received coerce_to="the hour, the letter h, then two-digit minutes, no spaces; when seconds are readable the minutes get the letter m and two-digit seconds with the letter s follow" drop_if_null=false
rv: 12h17
